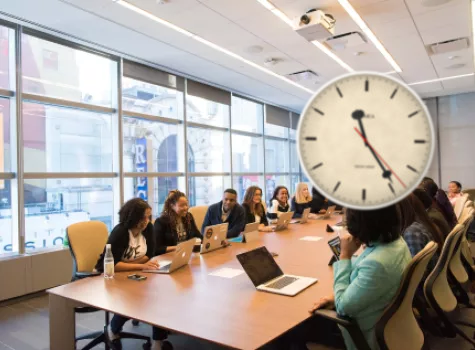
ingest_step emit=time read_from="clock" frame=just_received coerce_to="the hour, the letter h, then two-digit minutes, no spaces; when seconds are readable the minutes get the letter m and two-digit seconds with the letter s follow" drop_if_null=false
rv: 11h24m23s
